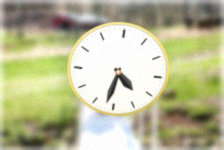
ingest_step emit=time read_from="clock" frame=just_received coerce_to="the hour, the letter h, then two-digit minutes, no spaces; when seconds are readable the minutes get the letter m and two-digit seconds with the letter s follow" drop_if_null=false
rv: 4h32
